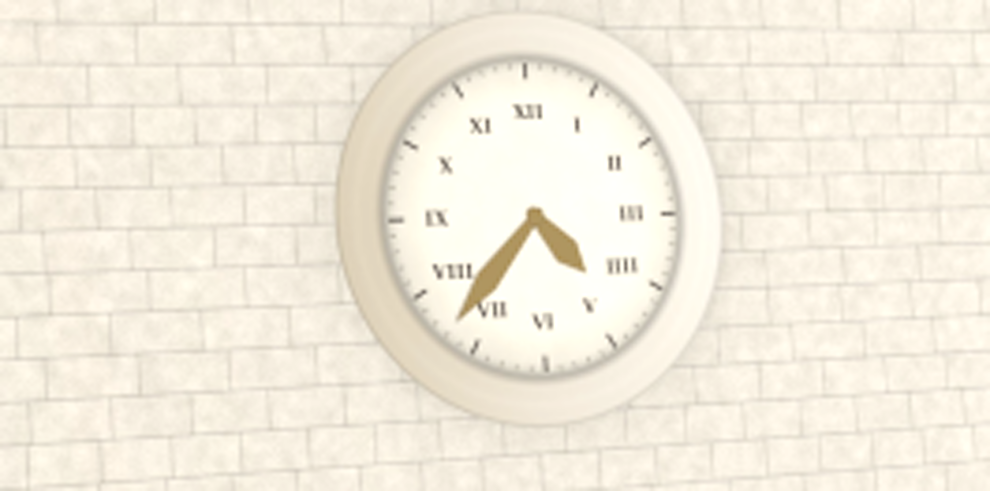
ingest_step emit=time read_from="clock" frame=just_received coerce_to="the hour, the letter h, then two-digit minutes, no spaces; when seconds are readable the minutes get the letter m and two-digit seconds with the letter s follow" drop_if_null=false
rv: 4h37
